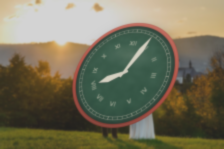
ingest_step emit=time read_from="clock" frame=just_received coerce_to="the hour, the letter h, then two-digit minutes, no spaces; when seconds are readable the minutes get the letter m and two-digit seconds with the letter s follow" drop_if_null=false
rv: 8h04
